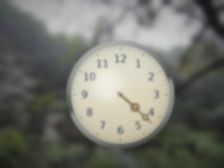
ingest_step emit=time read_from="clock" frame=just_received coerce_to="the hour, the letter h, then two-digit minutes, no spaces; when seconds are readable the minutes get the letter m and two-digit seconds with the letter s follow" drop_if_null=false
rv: 4h22
